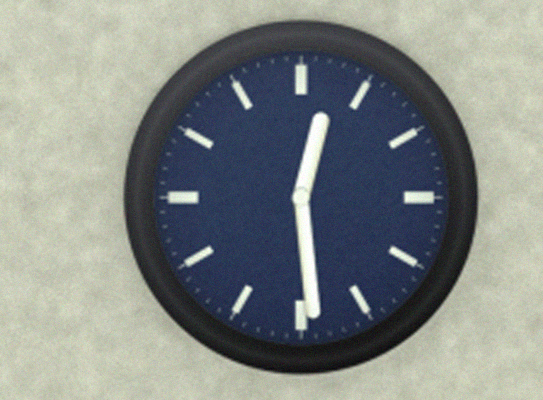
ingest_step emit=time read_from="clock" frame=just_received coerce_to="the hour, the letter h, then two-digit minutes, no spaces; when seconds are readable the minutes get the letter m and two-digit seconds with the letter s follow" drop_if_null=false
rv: 12h29
